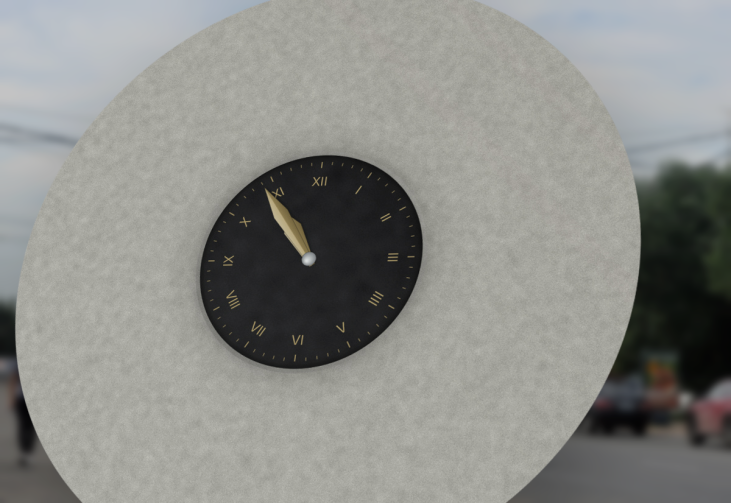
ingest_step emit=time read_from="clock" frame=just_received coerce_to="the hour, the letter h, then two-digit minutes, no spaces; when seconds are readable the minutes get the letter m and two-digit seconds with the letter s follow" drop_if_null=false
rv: 10h54
